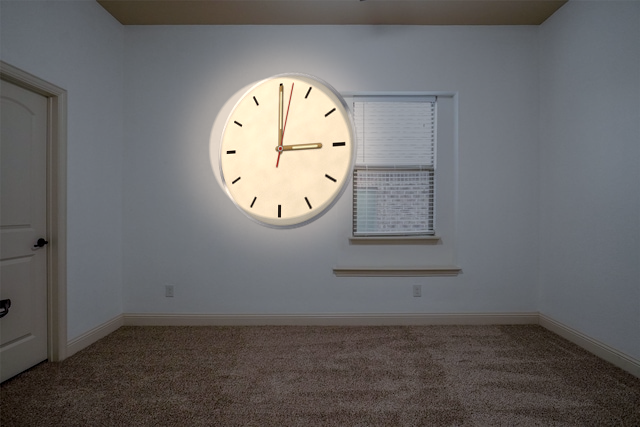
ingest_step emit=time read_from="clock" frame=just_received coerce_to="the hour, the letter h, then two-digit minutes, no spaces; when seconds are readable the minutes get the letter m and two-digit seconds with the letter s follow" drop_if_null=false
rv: 3h00m02s
